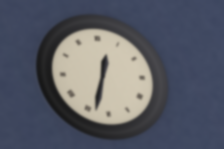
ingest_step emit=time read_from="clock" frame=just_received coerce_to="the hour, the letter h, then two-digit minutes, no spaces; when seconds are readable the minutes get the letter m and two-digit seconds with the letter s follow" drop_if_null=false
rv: 12h33
